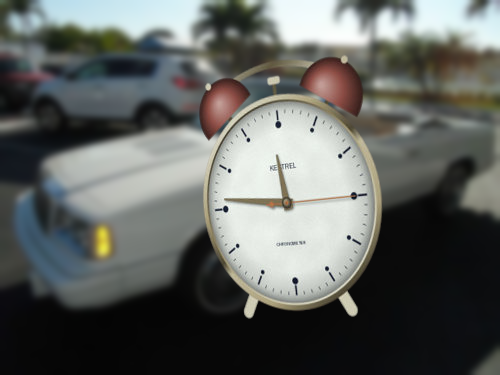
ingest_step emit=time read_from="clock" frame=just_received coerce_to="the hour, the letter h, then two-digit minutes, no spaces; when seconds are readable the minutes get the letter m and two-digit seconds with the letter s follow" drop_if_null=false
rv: 11h46m15s
